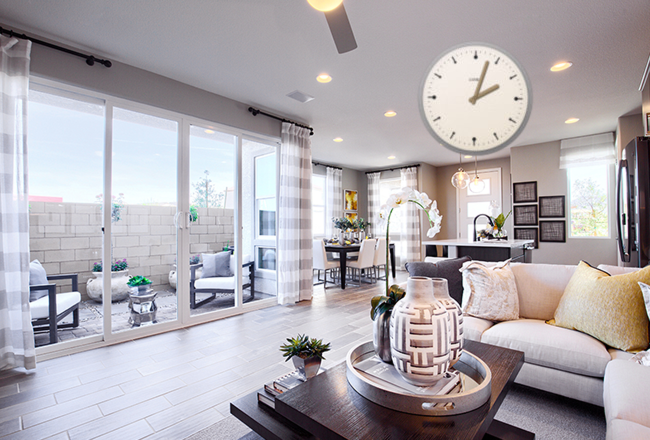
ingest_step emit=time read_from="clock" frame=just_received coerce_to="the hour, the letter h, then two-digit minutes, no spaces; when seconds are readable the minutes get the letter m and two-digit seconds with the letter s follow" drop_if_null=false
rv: 2h03
